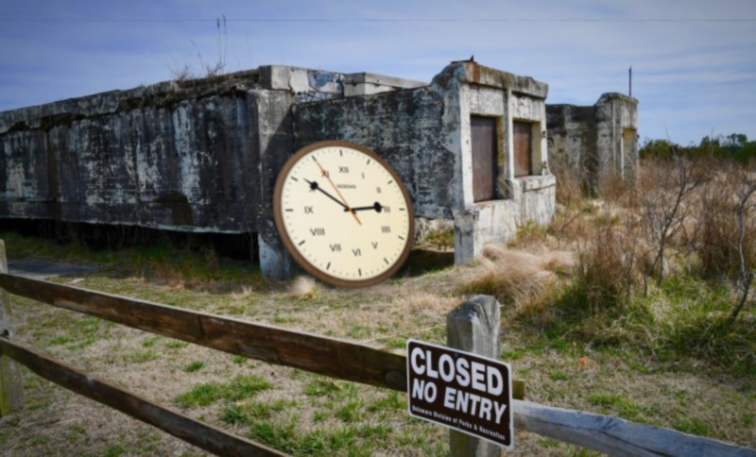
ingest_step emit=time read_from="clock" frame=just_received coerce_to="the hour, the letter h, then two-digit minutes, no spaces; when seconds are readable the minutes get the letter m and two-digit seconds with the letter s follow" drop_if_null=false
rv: 2h50m55s
